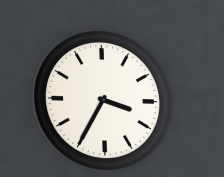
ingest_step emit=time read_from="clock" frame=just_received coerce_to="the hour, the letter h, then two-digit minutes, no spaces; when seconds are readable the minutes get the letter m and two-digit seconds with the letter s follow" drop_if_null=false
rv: 3h35
